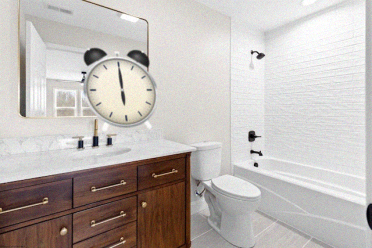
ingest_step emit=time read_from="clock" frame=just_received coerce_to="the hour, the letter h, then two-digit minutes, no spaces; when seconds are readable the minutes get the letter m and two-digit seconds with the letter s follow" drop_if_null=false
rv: 6h00
